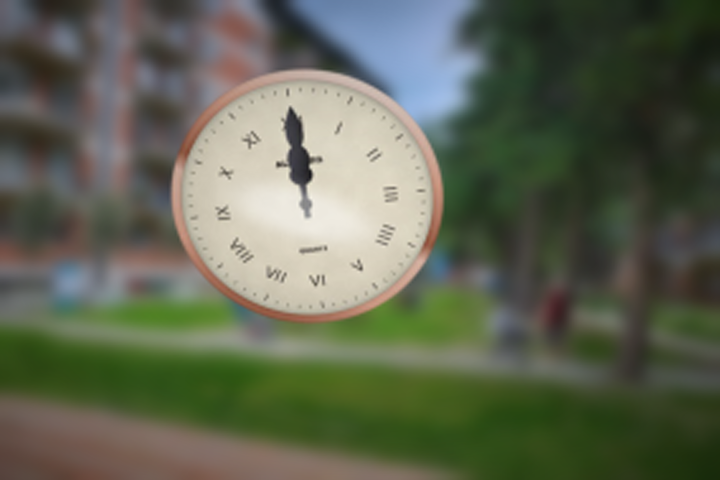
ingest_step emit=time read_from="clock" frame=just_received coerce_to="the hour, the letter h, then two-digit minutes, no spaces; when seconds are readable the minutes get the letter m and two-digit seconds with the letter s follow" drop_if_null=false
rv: 12h00
